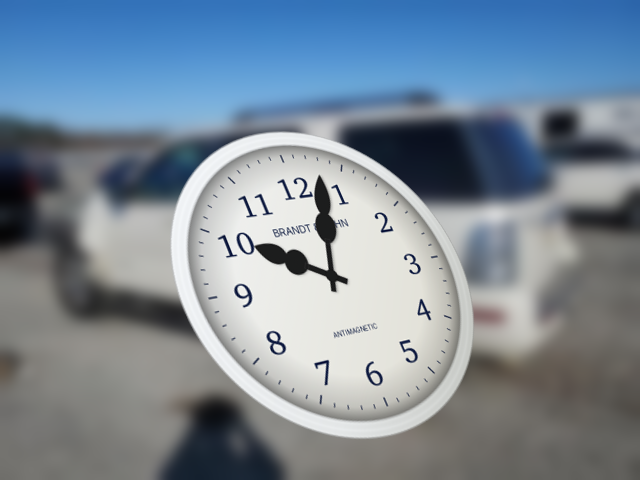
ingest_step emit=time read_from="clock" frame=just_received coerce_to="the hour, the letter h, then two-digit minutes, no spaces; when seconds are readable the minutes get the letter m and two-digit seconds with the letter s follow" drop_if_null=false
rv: 10h03
